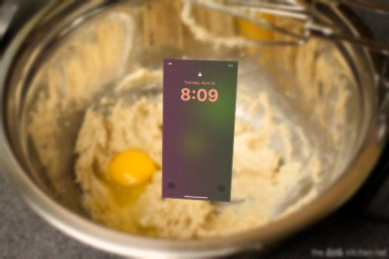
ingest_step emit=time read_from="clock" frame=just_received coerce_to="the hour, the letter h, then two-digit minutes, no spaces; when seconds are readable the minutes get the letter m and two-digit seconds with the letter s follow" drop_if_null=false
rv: 8h09
